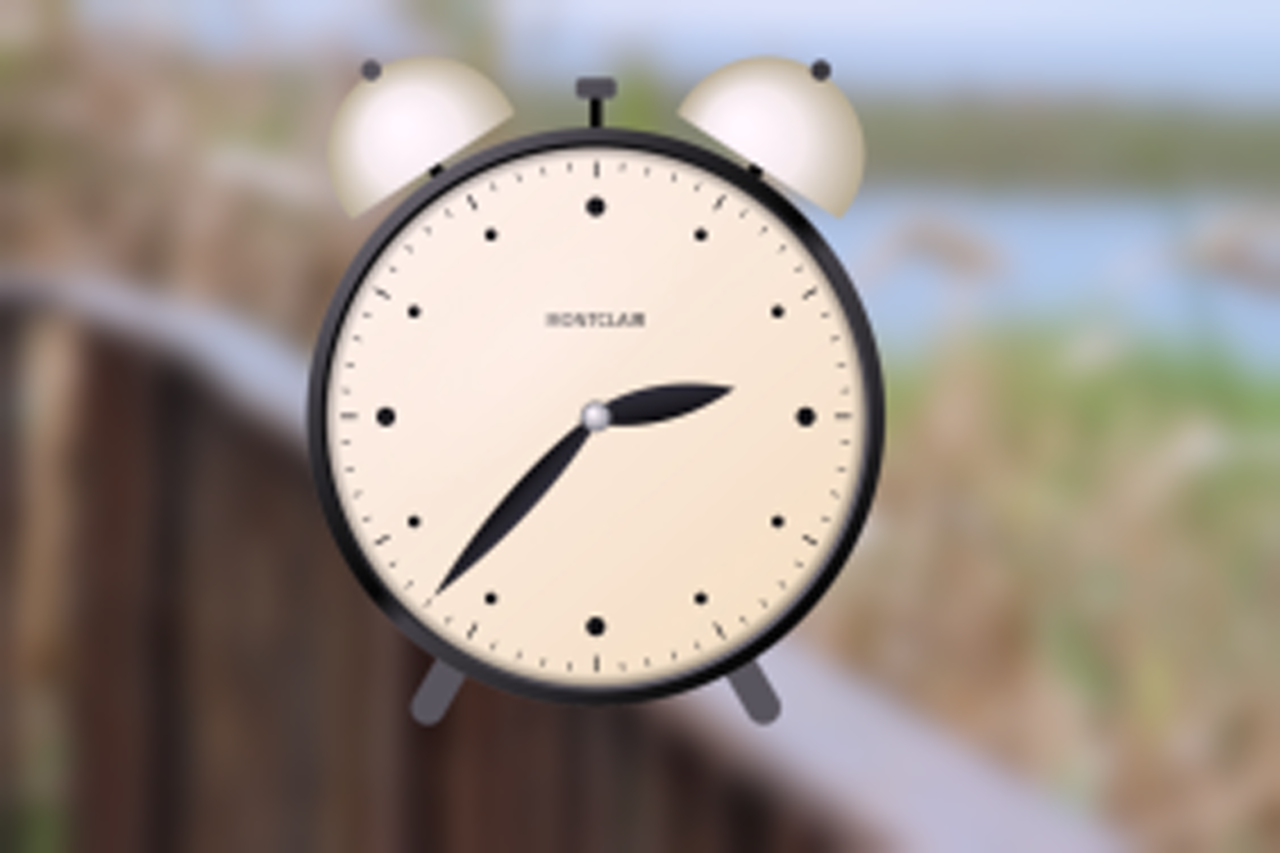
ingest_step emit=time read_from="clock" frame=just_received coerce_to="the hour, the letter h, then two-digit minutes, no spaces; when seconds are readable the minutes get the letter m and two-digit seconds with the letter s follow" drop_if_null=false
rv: 2h37
